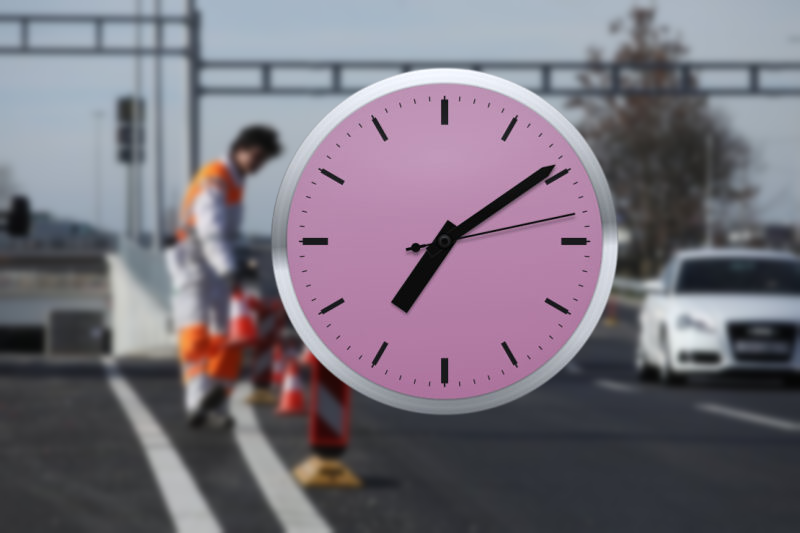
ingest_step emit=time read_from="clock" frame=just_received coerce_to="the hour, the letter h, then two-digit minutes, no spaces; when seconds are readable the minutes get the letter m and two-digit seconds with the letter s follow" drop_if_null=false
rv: 7h09m13s
